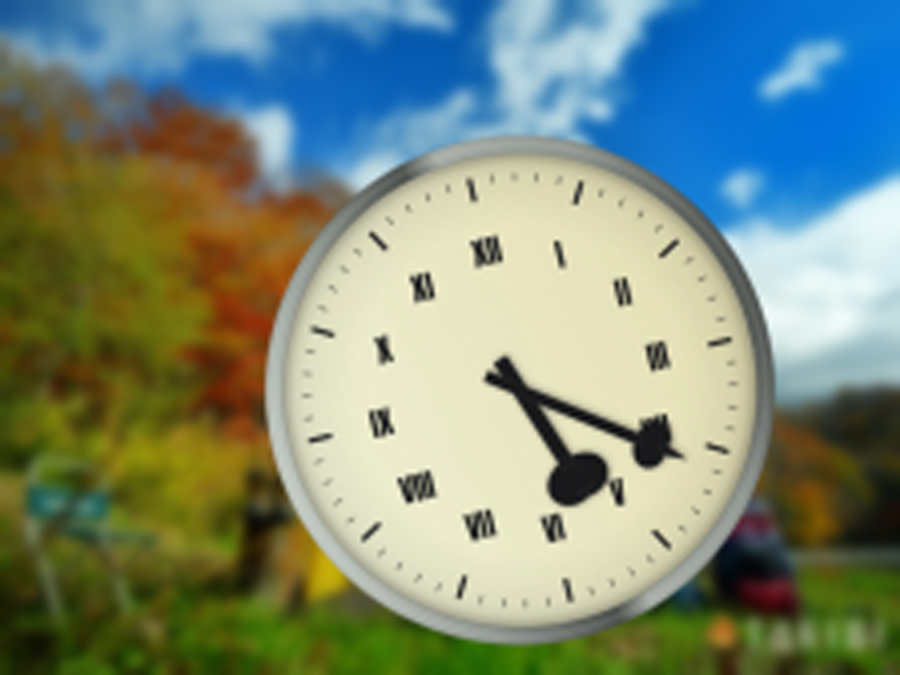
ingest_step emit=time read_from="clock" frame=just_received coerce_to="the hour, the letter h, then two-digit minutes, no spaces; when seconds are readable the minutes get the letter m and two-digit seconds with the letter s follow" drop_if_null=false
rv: 5h21
